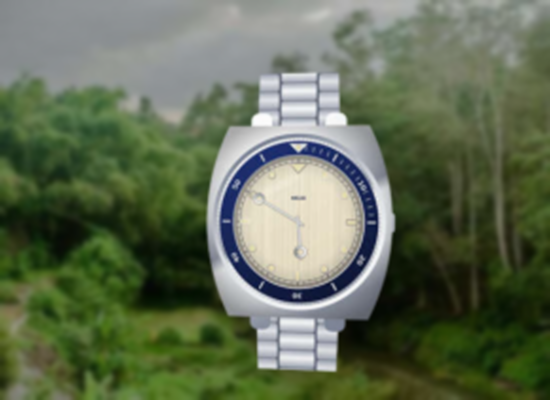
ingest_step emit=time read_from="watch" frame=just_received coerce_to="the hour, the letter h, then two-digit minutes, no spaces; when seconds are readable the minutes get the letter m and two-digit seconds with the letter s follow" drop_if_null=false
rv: 5h50
